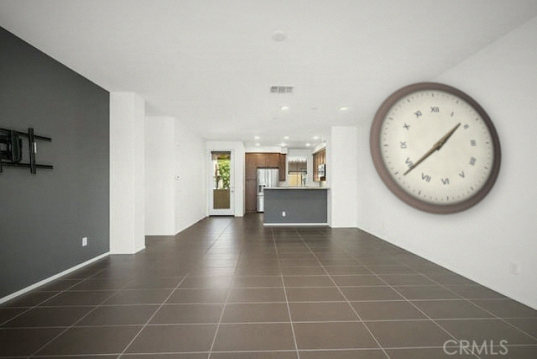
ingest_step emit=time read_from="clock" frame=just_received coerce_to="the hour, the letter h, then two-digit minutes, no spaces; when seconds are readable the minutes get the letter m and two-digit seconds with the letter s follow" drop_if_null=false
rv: 1h39
